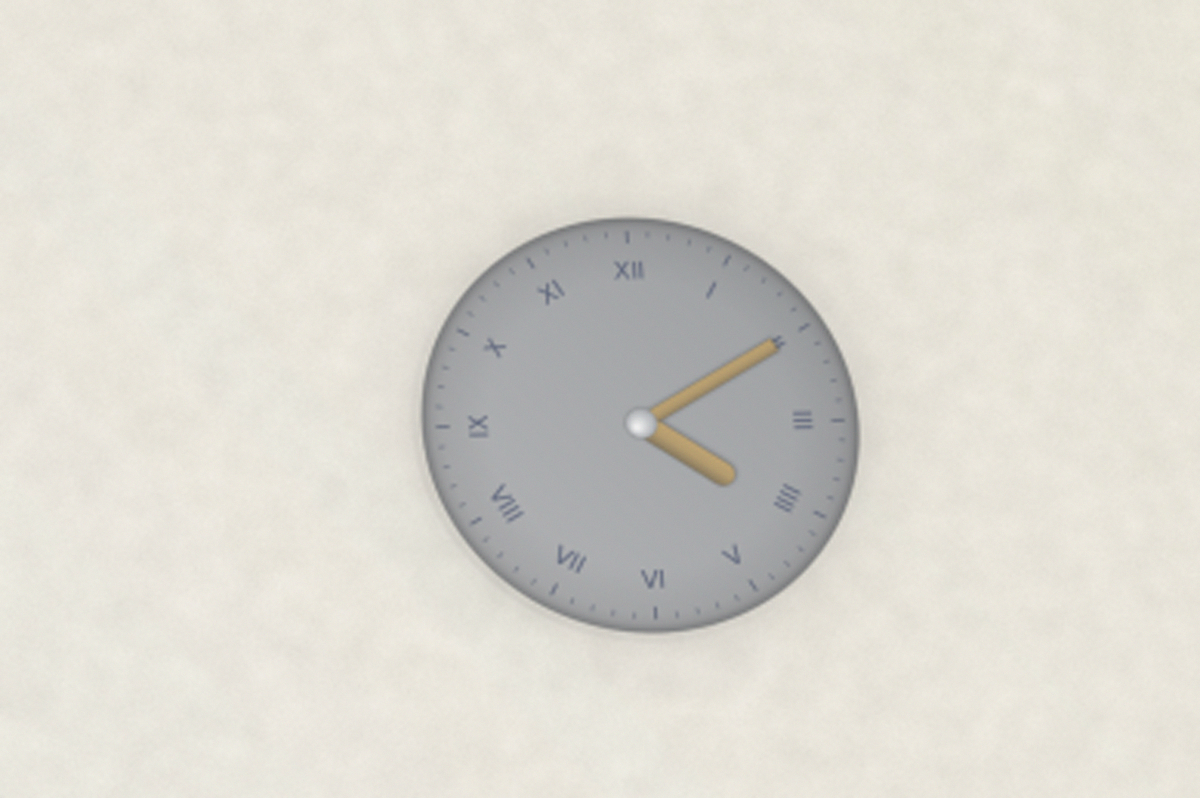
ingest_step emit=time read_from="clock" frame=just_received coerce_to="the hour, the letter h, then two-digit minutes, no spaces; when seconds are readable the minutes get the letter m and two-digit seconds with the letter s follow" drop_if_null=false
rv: 4h10
